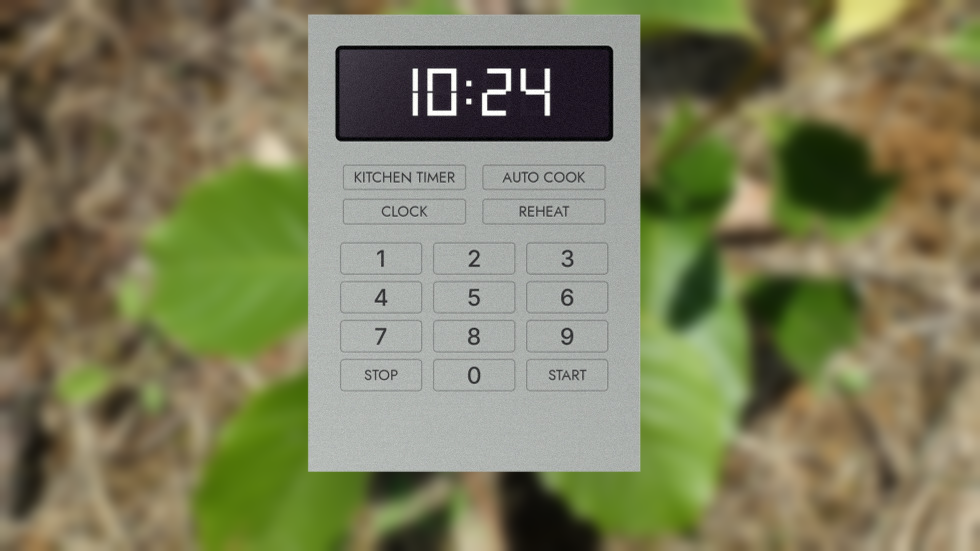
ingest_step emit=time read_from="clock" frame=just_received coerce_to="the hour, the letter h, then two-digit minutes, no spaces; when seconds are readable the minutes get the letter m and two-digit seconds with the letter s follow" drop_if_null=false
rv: 10h24
